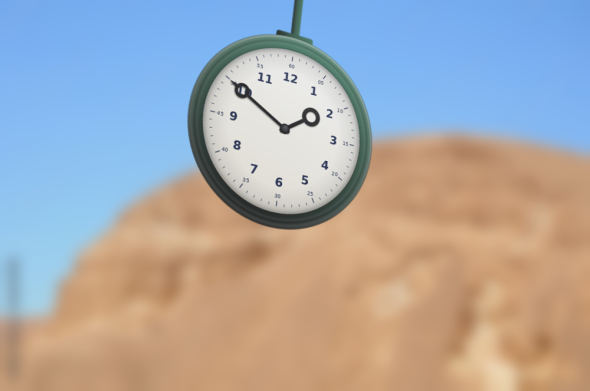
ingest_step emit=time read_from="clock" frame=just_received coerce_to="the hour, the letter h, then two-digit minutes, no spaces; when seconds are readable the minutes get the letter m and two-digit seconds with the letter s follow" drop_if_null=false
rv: 1h50
